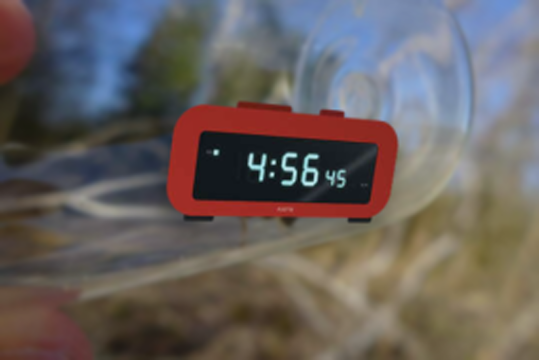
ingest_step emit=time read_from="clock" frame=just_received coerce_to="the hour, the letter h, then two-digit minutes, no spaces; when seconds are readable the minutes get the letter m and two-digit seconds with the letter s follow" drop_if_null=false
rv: 4h56m45s
